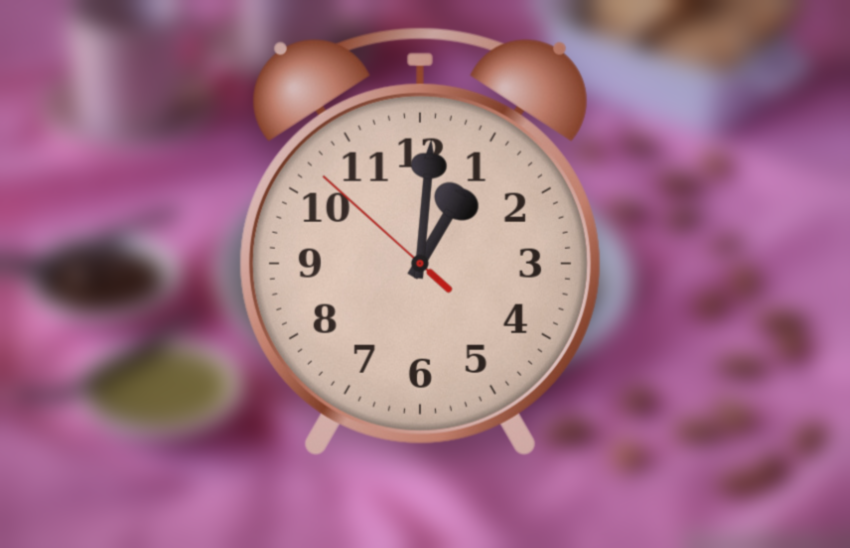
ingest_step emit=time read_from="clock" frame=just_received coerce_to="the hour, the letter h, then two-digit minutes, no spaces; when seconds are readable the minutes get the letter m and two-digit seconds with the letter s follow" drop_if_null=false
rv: 1h00m52s
